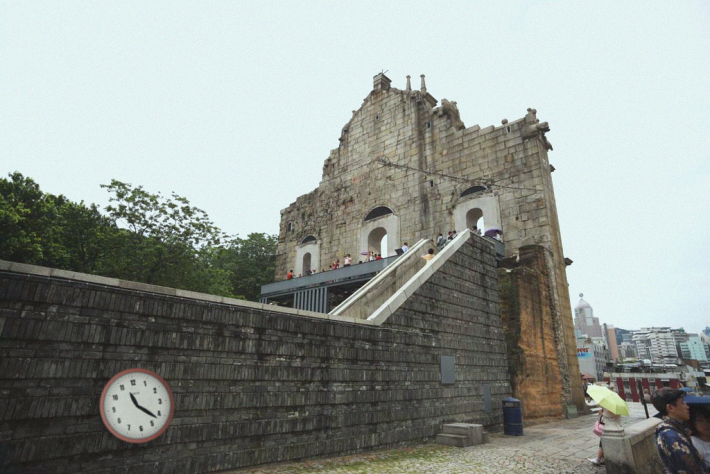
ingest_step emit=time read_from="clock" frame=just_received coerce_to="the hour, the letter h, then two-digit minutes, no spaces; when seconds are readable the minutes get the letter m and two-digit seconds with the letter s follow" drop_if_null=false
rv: 11h22
